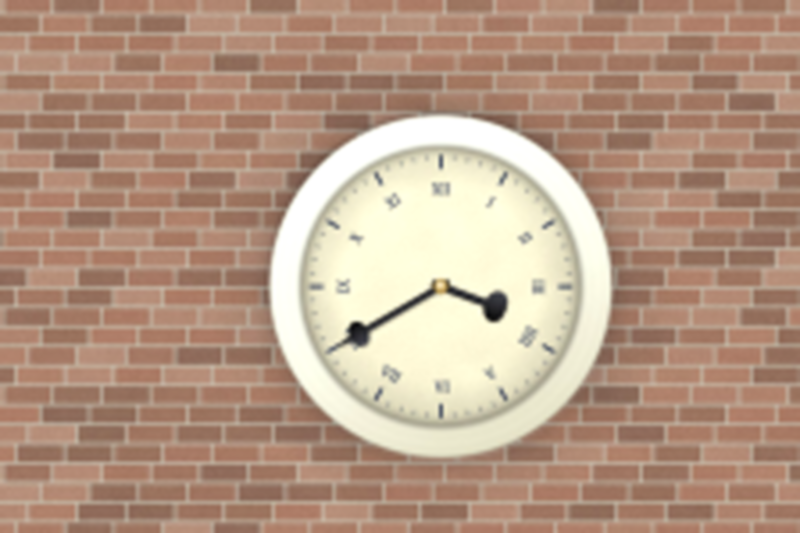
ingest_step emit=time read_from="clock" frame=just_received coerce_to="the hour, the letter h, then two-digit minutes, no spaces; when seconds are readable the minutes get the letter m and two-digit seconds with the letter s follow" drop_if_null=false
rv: 3h40
